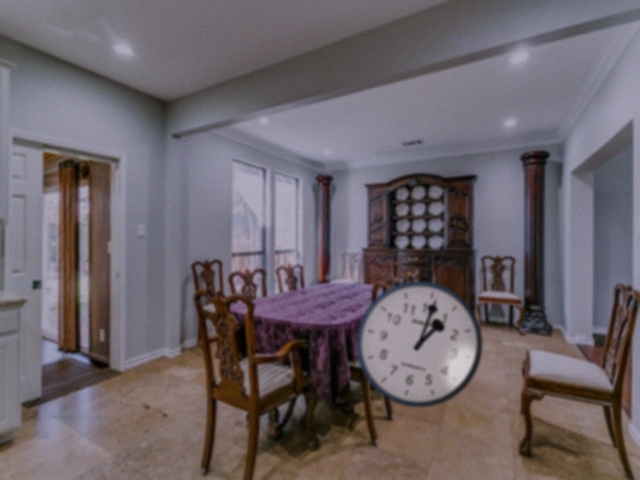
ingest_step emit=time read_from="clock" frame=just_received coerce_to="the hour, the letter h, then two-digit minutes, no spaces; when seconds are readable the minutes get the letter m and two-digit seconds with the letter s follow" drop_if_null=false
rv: 1h01
